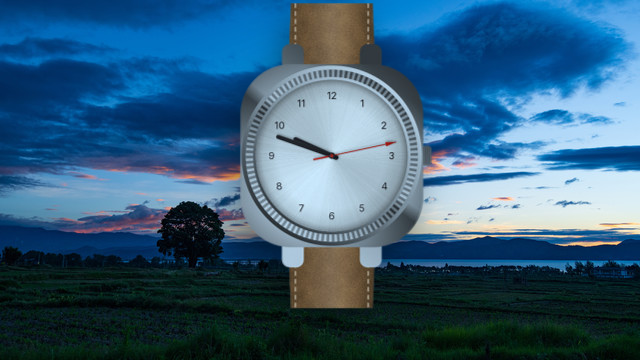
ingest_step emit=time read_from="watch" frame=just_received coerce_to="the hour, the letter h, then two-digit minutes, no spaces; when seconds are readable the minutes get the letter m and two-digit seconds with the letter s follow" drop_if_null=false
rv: 9h48m13s
